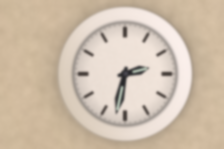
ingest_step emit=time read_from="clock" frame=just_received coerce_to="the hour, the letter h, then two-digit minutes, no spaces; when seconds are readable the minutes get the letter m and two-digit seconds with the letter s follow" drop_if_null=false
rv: 2h32
